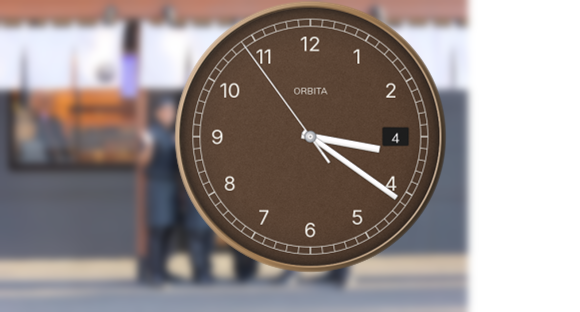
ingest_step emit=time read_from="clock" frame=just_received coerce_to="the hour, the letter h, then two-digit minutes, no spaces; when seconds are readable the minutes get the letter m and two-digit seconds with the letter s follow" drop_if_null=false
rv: 3h20m54s
